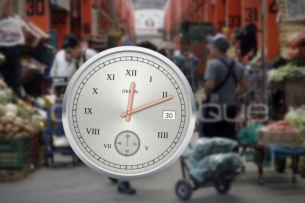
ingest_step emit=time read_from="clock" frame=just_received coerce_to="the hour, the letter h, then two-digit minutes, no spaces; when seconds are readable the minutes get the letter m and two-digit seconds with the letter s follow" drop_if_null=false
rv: 12h11
